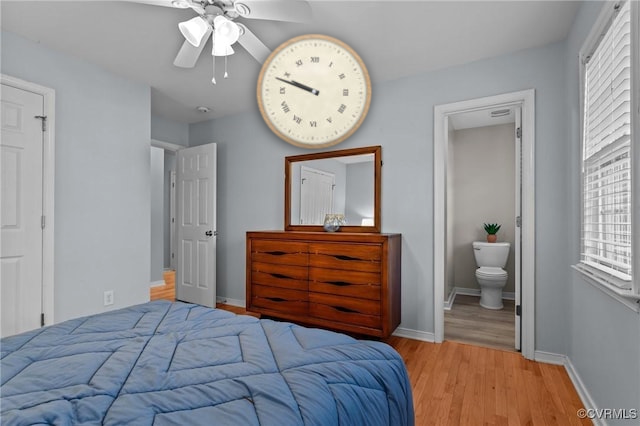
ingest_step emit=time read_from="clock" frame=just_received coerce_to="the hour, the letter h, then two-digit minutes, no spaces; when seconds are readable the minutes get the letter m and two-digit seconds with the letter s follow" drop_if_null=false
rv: 9h48
